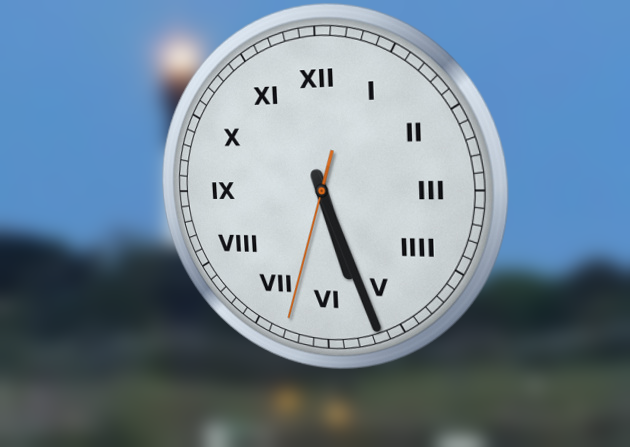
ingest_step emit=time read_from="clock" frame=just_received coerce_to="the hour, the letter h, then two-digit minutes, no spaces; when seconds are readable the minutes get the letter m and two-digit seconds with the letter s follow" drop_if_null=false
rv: 5h26m33s
